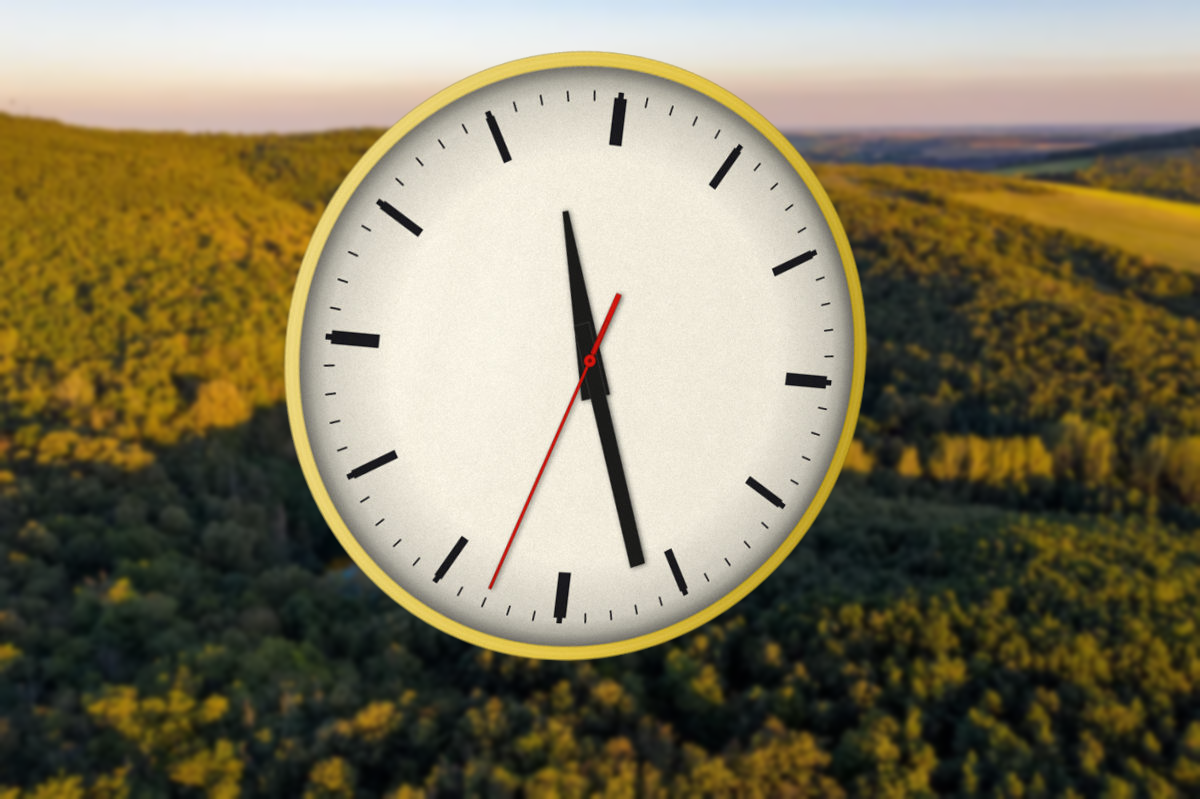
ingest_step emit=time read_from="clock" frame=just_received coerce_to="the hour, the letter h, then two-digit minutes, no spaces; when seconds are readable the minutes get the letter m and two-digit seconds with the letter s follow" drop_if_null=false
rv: 11h26m33s
